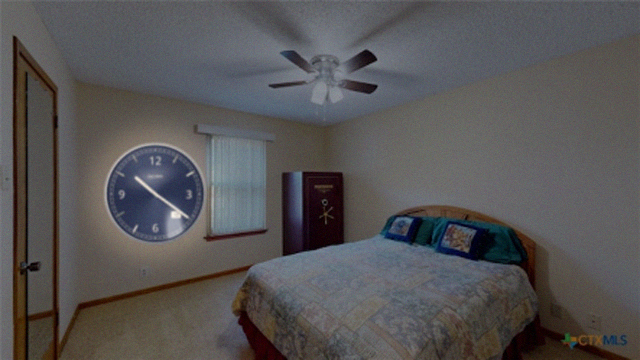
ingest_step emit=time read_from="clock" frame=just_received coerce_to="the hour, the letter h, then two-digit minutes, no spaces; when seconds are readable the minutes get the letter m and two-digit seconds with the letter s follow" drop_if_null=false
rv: 10h21
